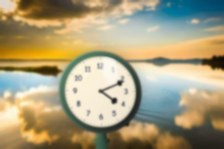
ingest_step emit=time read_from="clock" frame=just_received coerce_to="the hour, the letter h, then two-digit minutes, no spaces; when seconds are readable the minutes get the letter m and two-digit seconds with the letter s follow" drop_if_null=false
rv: 4h11
